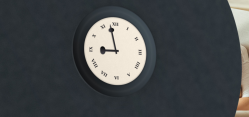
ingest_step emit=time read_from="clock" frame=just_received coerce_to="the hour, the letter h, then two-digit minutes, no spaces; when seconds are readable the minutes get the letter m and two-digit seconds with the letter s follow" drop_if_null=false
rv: 8h58
